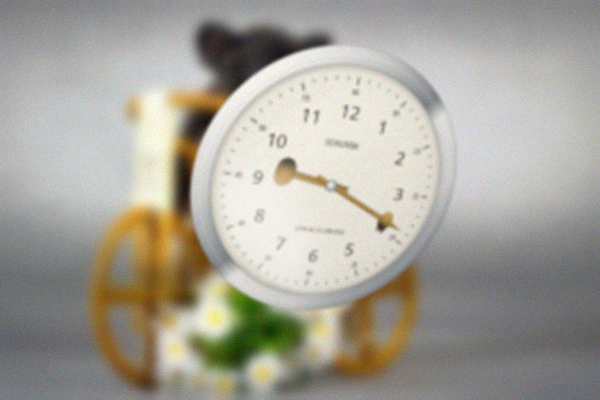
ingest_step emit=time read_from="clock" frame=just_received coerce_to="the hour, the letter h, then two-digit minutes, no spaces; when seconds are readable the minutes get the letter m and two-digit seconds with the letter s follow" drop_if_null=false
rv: 9h19
